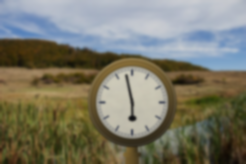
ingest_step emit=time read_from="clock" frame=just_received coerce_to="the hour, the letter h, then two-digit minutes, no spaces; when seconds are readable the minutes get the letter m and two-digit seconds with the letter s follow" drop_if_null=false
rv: 5h58
